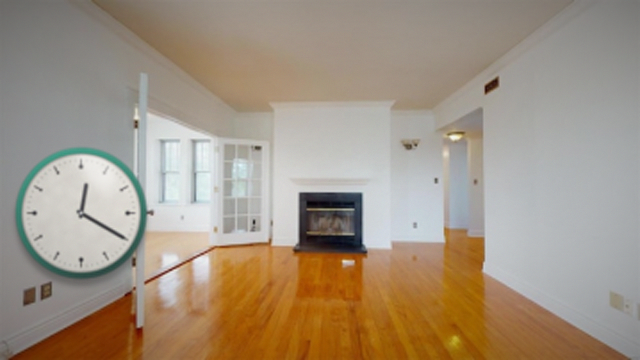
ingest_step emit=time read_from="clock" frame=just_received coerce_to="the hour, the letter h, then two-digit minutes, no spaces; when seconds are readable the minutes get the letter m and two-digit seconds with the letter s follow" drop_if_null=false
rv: 12h20
